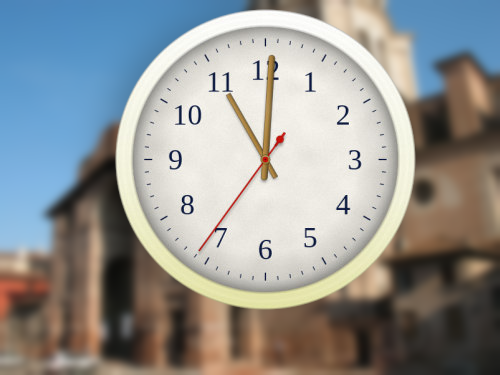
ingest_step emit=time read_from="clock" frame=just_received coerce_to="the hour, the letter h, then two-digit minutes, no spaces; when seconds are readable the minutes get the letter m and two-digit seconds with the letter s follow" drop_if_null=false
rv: 11h00m36s
